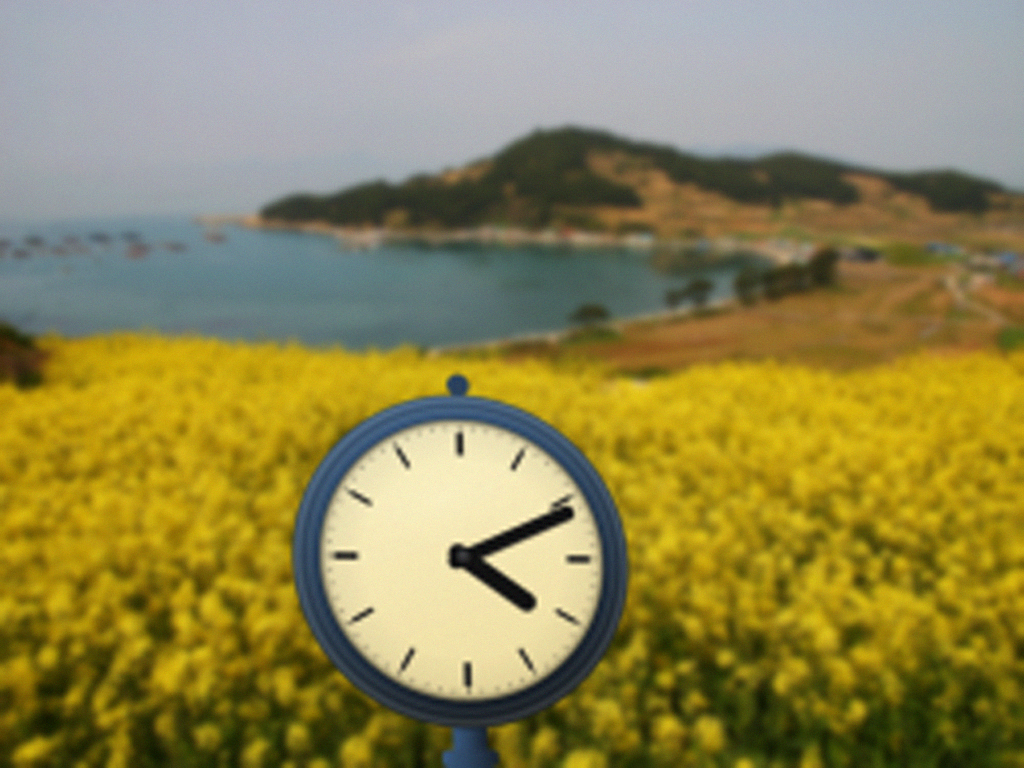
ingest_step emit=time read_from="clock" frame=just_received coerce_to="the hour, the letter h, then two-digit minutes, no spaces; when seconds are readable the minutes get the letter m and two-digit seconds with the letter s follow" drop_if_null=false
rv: 4h11
